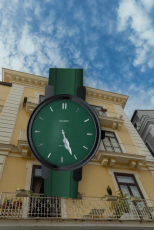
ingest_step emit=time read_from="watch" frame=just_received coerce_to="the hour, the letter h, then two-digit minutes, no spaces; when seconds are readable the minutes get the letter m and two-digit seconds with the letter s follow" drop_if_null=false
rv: 5h26
